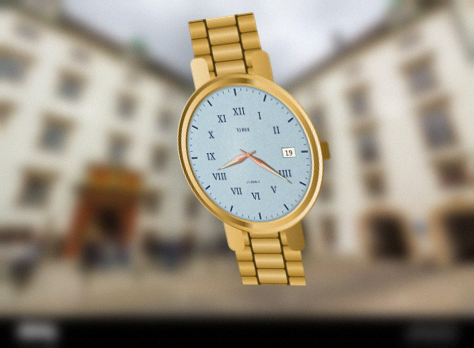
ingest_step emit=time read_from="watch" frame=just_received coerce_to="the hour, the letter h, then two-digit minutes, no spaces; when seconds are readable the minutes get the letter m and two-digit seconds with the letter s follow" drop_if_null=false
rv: 8h21
